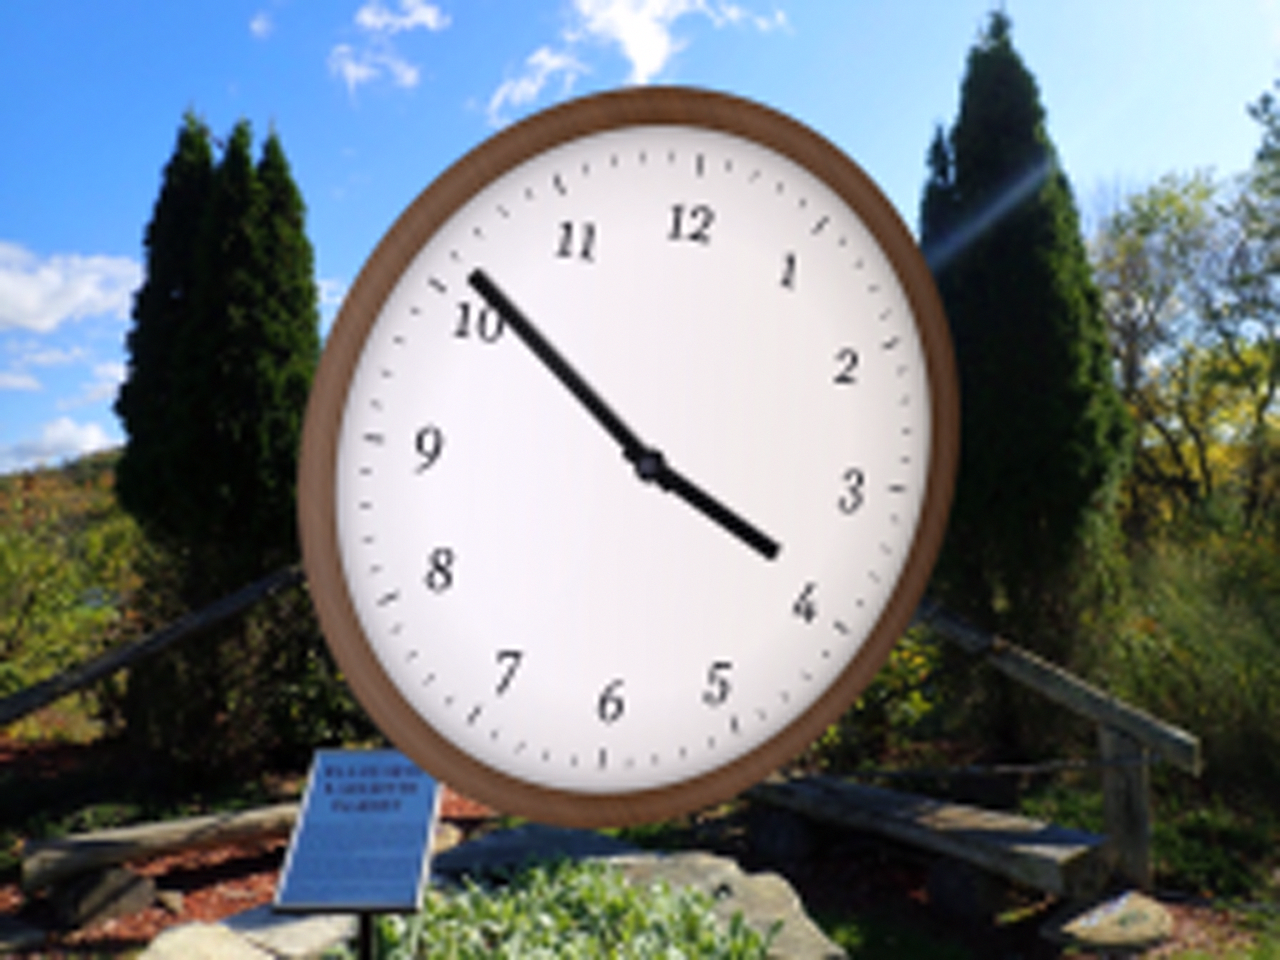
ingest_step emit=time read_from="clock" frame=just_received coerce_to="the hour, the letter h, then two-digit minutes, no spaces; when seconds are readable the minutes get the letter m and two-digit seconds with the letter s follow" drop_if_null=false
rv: 3h51
